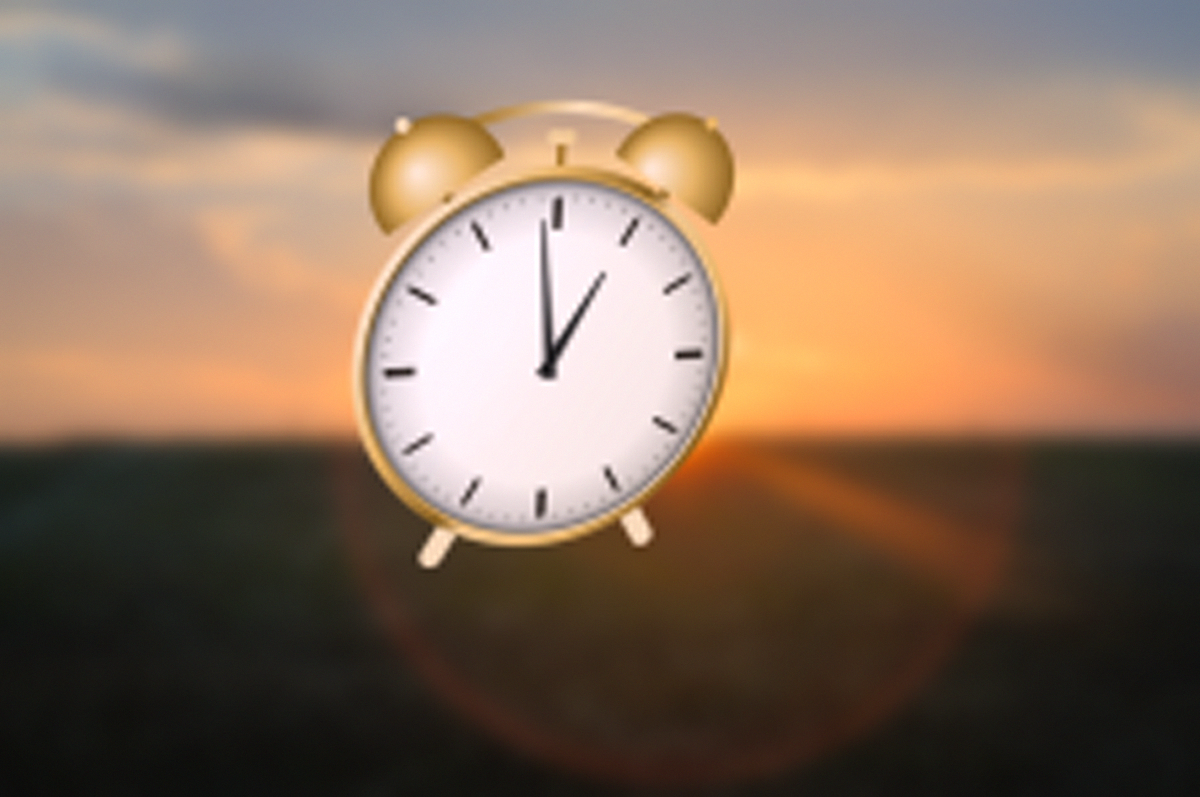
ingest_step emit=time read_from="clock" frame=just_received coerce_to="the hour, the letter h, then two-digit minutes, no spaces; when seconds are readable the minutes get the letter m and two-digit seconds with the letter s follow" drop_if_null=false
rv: 12h59
